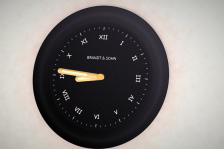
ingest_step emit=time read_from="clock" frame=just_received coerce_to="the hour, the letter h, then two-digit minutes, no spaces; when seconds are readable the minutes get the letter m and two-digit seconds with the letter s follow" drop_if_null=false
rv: 8h46
